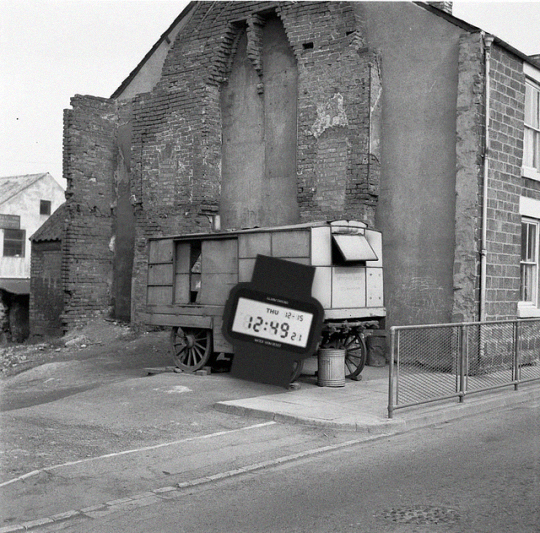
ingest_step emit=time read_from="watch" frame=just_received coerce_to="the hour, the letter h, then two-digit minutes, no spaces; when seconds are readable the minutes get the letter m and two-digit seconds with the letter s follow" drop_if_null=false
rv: 12h49m21s
